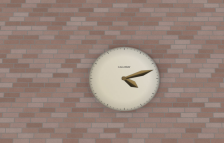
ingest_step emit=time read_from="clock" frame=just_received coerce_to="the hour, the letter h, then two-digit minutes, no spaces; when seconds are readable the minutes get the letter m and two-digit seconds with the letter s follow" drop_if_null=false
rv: 4h12
